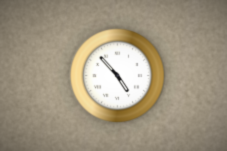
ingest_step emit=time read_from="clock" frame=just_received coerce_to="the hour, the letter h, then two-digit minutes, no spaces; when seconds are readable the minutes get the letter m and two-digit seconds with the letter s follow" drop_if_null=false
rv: 4h53
